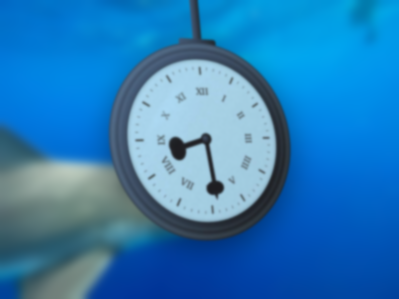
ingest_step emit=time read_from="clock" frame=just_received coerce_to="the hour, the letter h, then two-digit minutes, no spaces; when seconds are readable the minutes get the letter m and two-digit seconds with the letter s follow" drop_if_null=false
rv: 8h29
